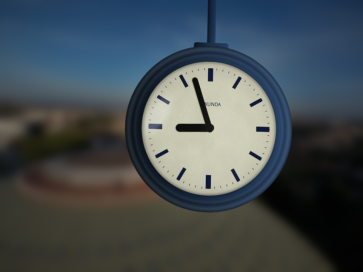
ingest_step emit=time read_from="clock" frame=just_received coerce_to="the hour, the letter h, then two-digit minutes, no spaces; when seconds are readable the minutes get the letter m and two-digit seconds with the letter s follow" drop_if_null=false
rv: 8h57
